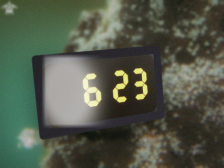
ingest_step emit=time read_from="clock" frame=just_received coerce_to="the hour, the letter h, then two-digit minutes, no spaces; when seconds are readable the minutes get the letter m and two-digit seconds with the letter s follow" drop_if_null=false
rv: 6h23
